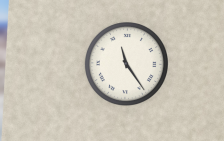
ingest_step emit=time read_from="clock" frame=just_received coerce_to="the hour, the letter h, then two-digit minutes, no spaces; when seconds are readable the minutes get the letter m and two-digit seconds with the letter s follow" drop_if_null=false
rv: 11h24
